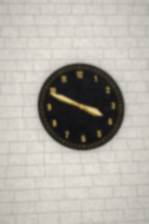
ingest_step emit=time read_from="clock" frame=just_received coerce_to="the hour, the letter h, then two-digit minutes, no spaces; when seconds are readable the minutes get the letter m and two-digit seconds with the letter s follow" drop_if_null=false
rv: 3h49
